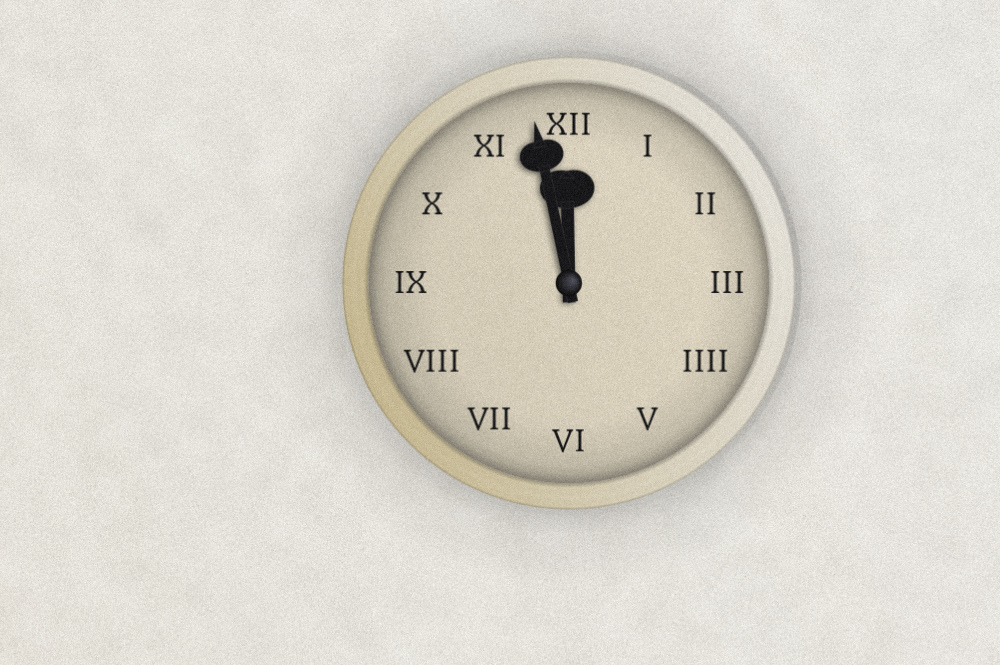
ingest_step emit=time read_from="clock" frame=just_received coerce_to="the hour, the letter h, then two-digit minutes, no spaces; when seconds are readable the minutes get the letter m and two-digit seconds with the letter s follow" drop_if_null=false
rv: 11h58
